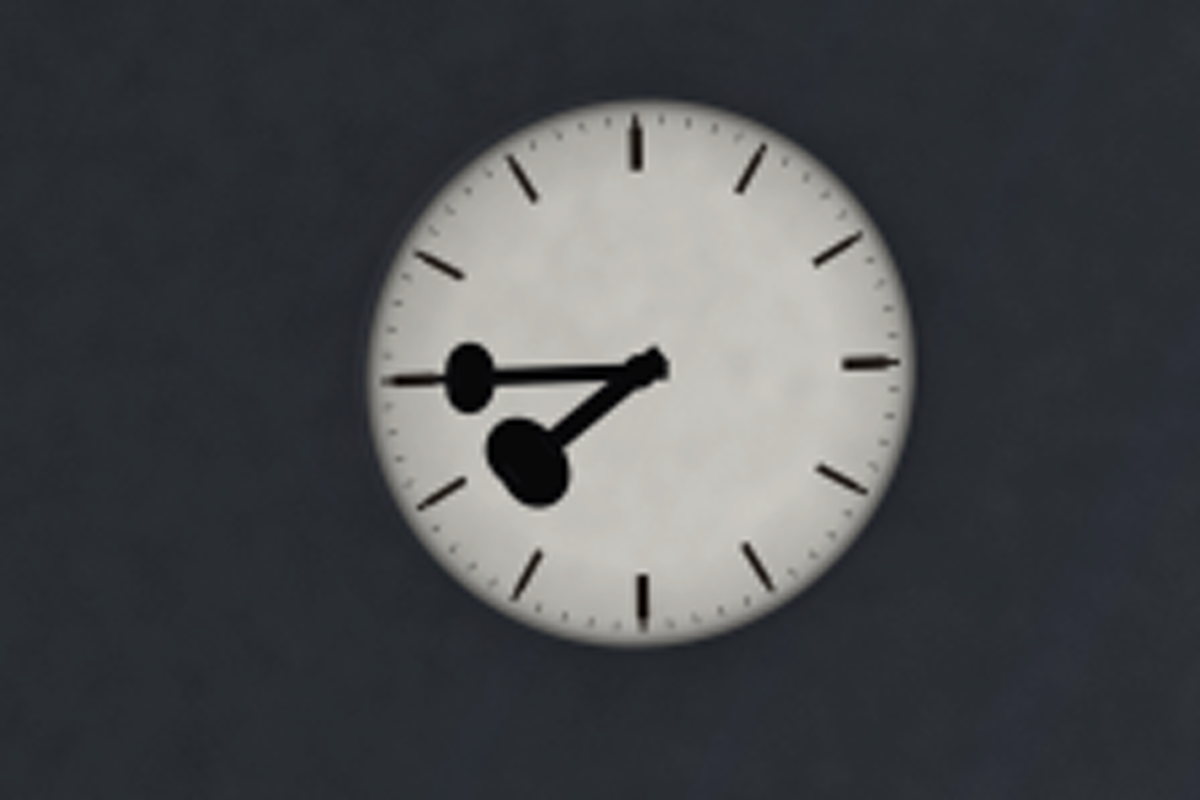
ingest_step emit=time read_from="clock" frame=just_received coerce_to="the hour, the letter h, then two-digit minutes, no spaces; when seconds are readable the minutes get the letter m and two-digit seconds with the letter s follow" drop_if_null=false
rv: 7h45
